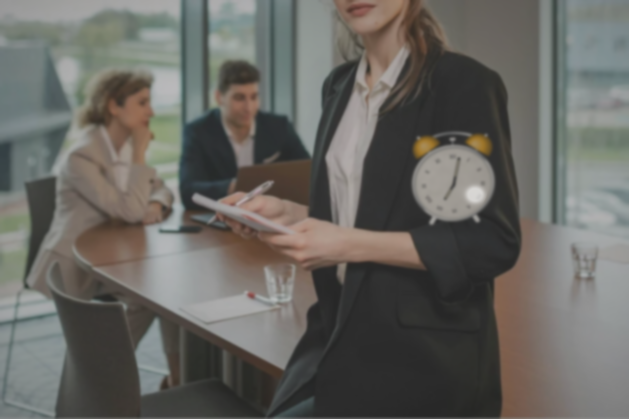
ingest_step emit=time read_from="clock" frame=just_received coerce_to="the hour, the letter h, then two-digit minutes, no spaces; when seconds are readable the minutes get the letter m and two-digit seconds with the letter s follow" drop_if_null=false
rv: 7h02
